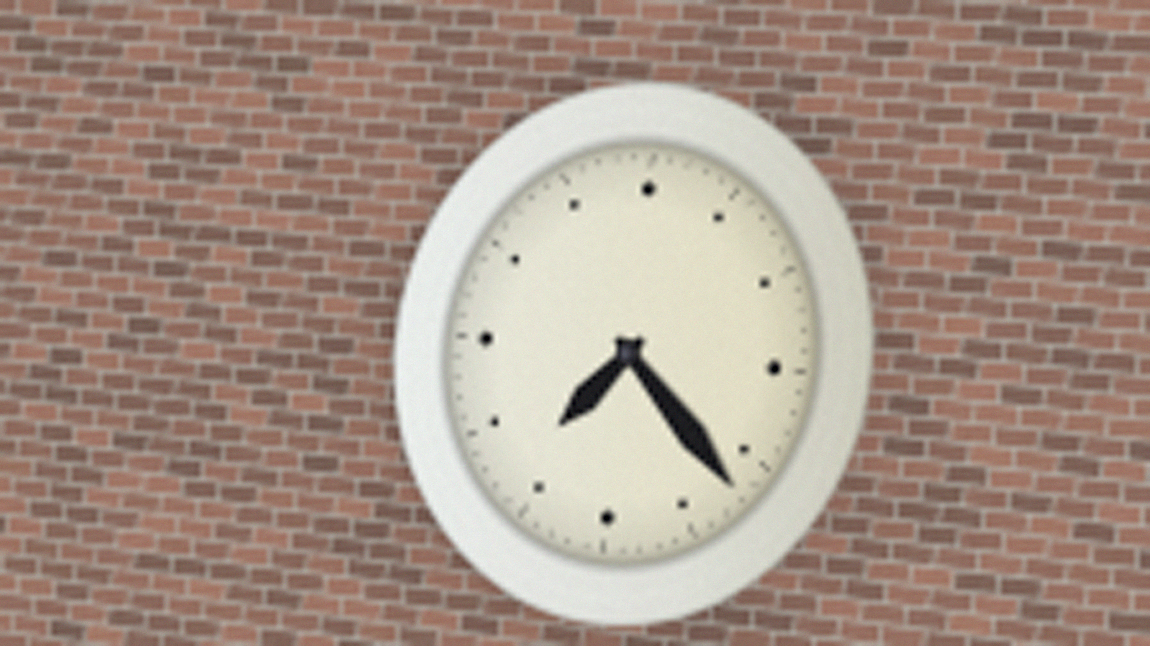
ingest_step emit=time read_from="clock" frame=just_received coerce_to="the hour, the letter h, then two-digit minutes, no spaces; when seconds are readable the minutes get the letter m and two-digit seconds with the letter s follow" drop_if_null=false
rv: 7h22
